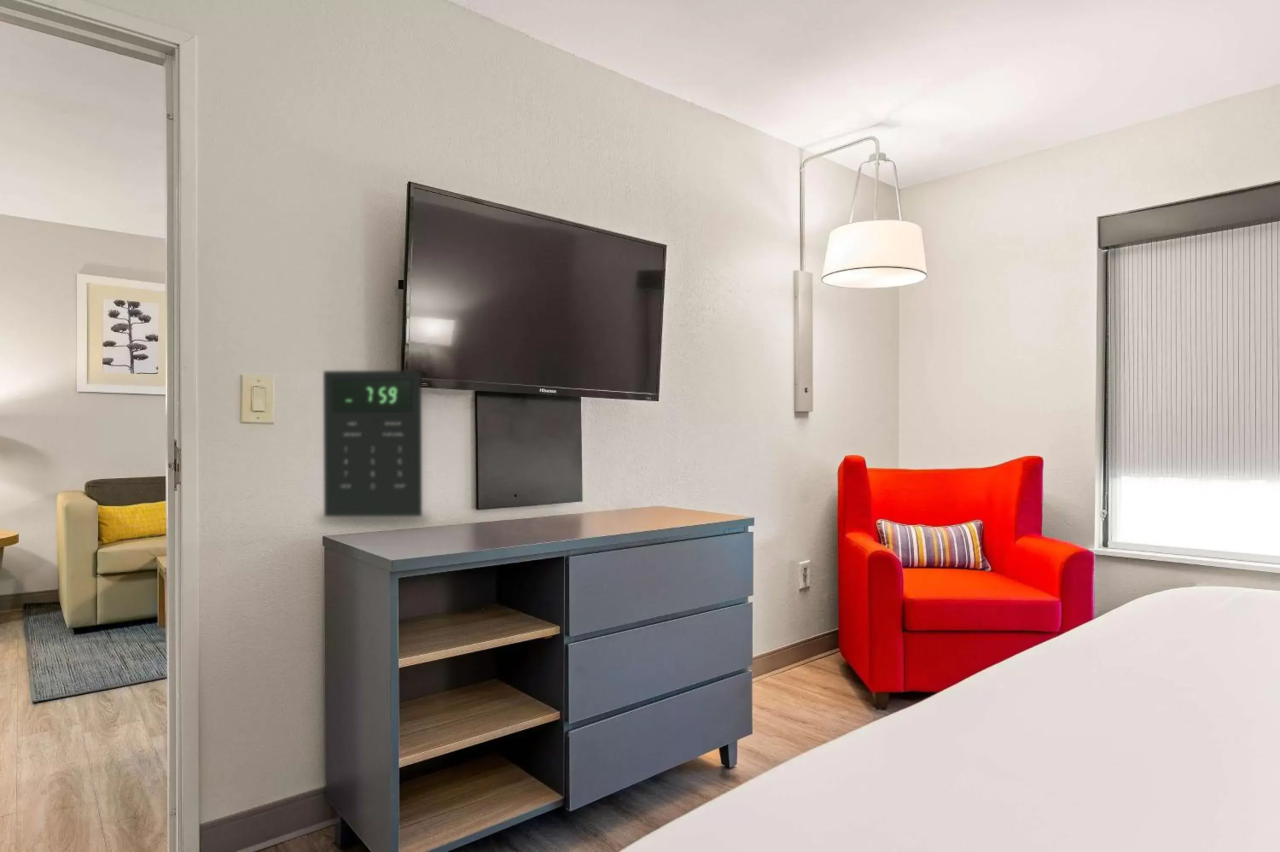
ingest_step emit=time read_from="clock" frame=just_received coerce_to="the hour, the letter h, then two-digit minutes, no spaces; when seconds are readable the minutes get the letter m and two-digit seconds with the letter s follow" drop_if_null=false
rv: 7h59
